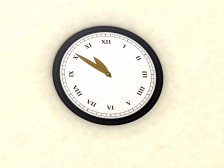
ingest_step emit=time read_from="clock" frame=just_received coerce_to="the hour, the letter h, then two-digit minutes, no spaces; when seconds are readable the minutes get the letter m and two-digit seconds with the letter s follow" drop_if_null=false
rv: 10h51
